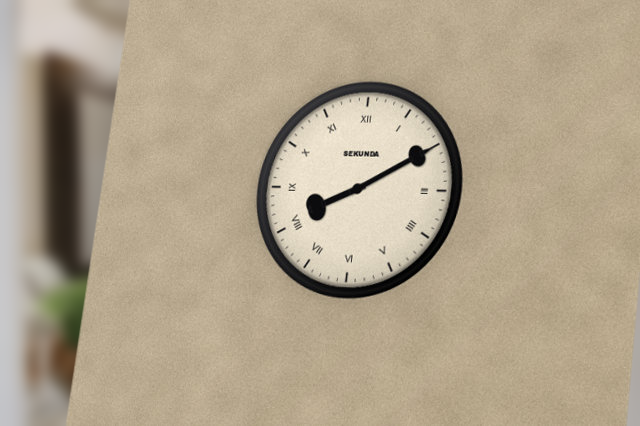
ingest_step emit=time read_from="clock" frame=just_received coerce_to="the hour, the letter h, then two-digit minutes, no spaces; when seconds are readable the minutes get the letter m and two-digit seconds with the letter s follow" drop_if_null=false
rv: 8h10
